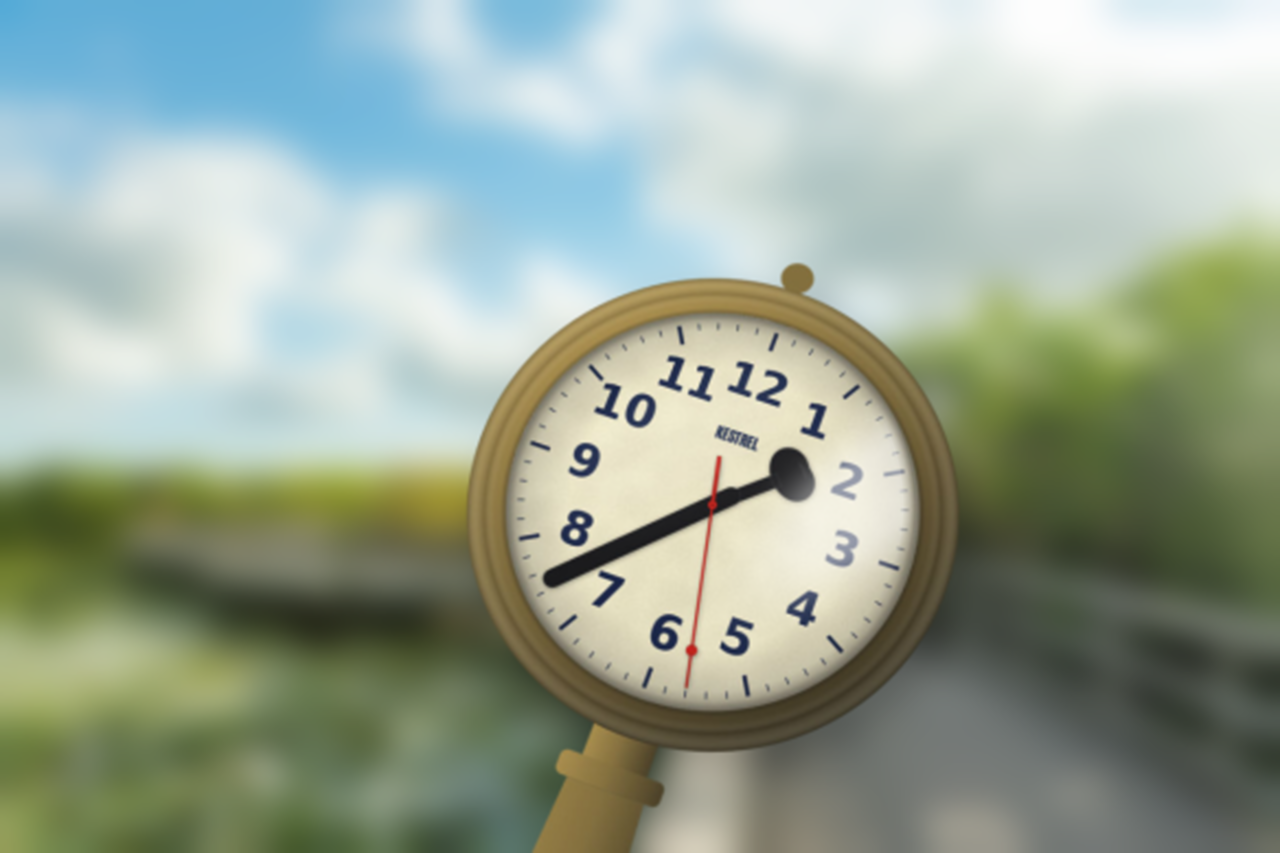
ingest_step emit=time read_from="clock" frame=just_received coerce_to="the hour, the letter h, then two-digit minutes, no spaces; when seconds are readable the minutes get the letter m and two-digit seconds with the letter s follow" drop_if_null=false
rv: 1h37m28s
